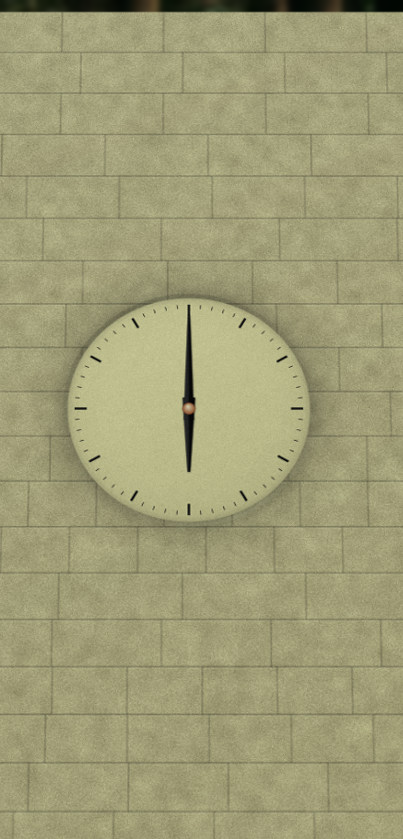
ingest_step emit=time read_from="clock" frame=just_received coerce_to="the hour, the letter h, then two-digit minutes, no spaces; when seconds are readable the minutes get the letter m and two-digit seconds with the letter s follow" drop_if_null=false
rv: 6h00
